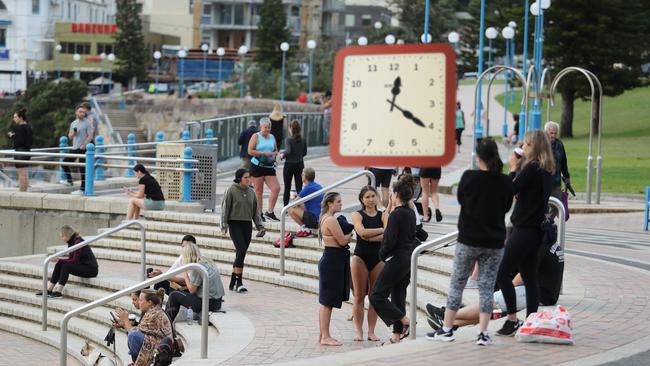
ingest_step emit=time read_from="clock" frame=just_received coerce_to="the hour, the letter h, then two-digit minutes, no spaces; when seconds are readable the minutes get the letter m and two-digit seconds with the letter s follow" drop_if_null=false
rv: 12h21
